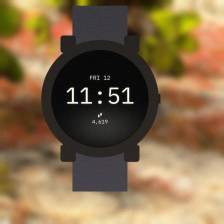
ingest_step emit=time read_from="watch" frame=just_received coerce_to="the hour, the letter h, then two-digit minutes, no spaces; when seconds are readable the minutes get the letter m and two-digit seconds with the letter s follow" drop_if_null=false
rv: 11h51
